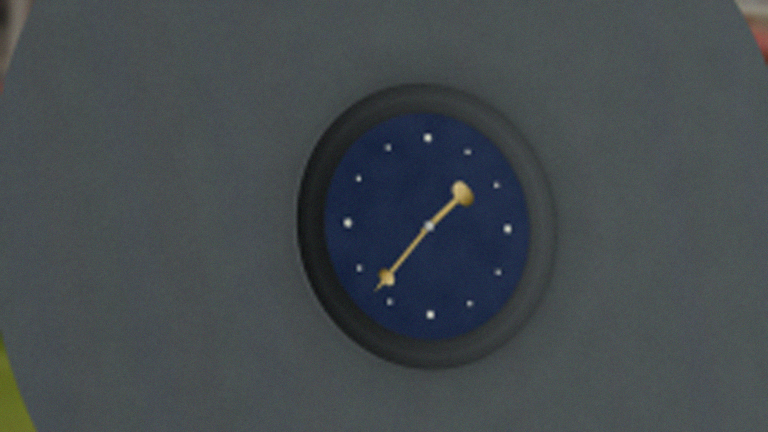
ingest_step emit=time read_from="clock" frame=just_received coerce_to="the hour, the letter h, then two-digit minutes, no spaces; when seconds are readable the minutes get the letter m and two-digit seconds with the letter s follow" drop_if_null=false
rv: 1h37
